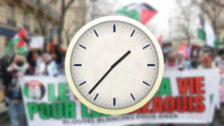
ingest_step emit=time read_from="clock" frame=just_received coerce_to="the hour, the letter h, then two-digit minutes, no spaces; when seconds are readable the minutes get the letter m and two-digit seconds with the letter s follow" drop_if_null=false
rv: 1h37
